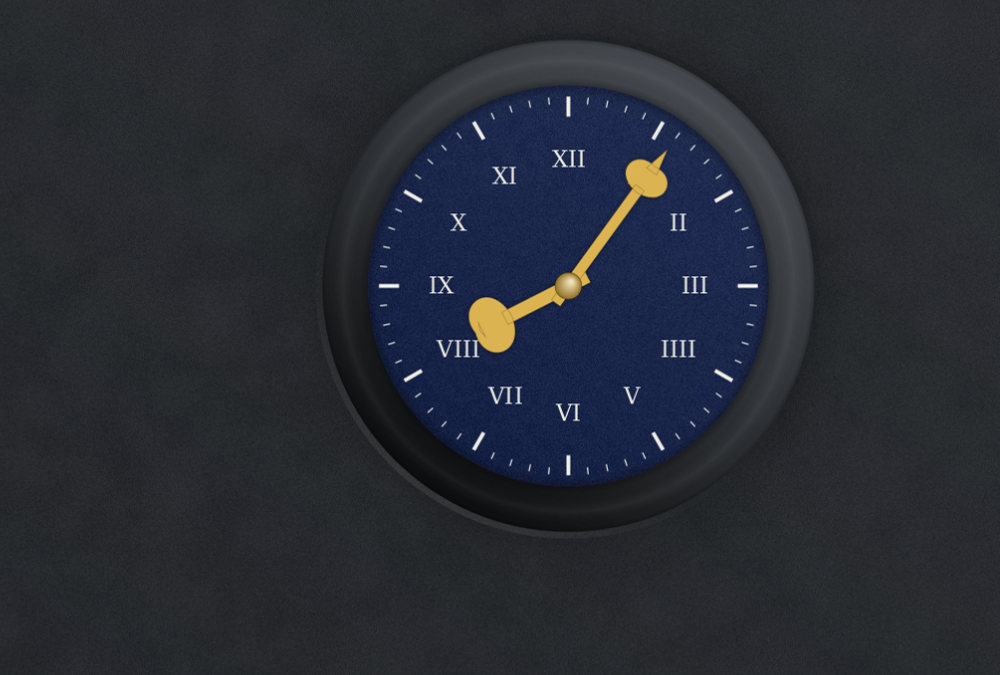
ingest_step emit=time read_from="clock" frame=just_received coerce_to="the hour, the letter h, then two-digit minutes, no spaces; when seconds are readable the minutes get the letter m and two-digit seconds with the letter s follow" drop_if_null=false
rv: 8h06
